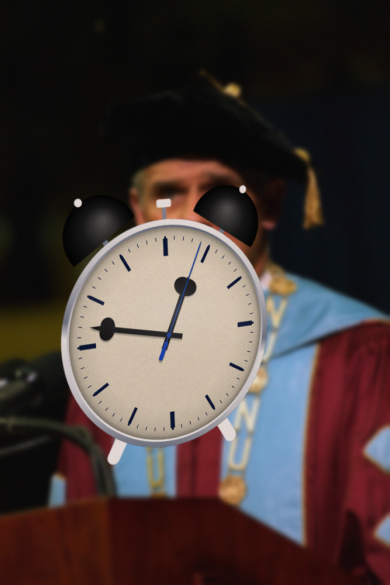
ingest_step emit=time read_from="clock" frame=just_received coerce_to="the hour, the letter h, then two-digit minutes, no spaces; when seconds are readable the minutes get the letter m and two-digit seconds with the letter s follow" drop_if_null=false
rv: 12h47m04s
